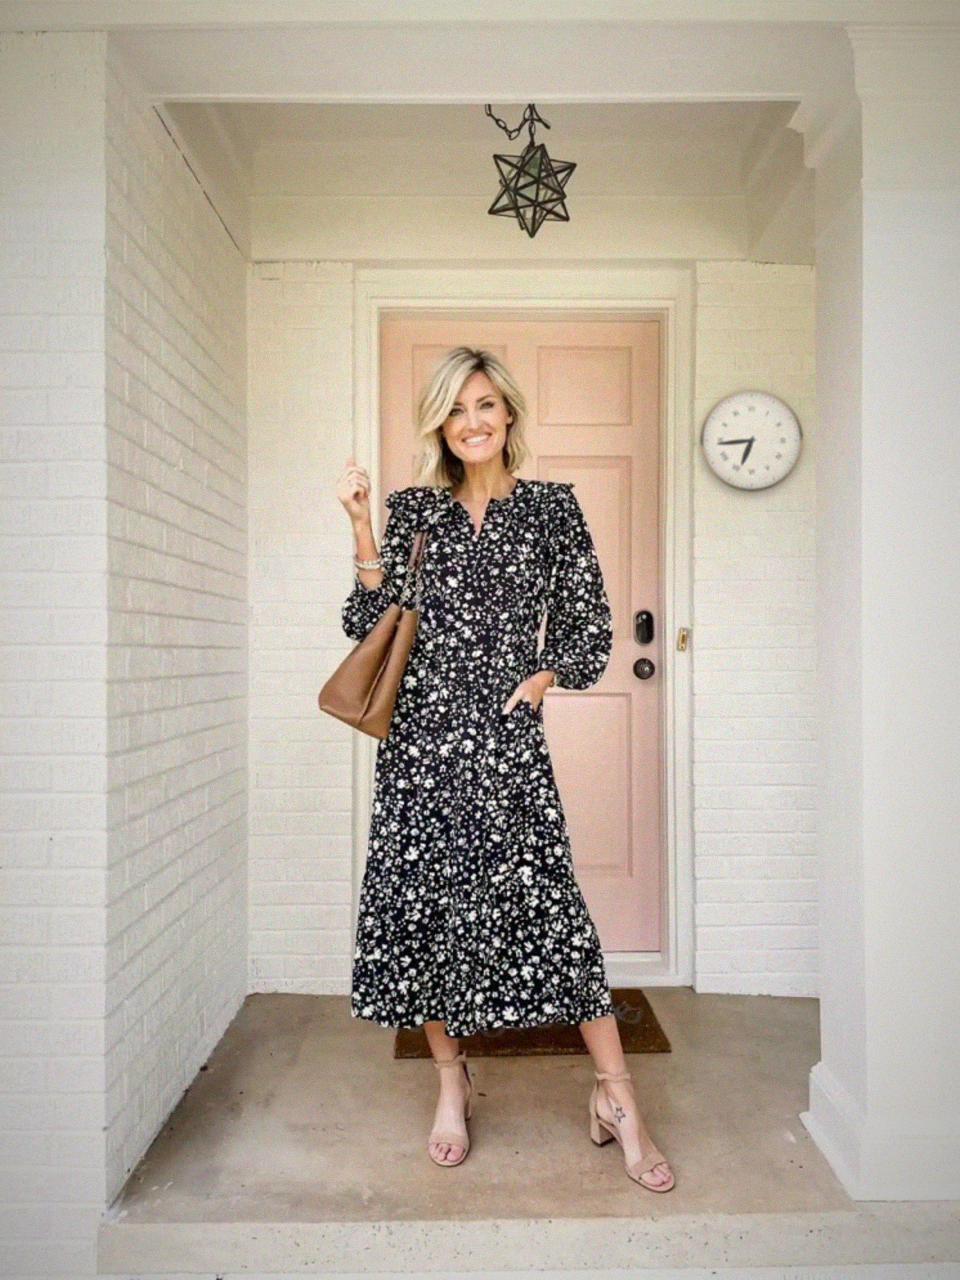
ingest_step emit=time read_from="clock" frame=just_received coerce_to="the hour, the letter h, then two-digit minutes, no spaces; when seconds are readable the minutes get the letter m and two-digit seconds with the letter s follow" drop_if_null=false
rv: 6h44
